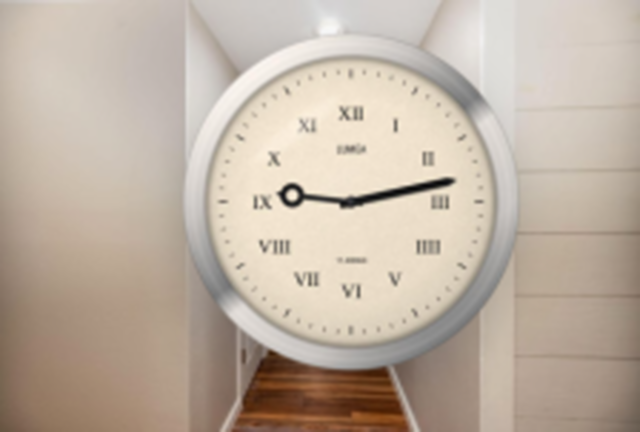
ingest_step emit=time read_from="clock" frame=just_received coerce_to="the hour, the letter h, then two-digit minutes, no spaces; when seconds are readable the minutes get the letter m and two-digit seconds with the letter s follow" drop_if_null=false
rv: 9h13
